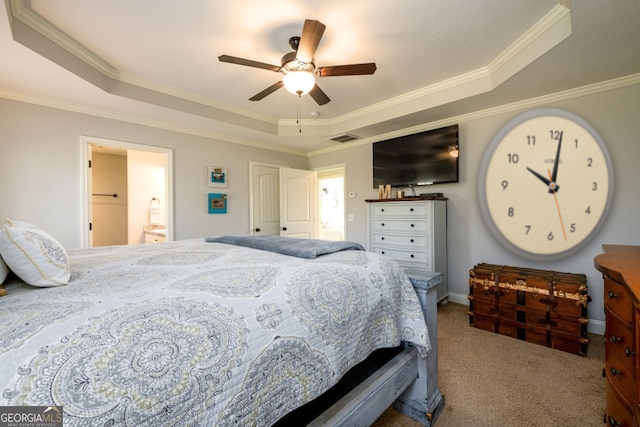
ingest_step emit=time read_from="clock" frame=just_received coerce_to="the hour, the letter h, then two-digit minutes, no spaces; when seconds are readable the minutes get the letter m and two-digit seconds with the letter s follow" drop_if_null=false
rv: 10h01m27s
